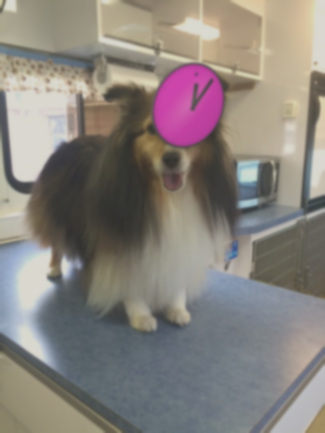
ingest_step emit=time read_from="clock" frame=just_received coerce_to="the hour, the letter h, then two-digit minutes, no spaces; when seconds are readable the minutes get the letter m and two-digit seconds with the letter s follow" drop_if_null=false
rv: 12h06
